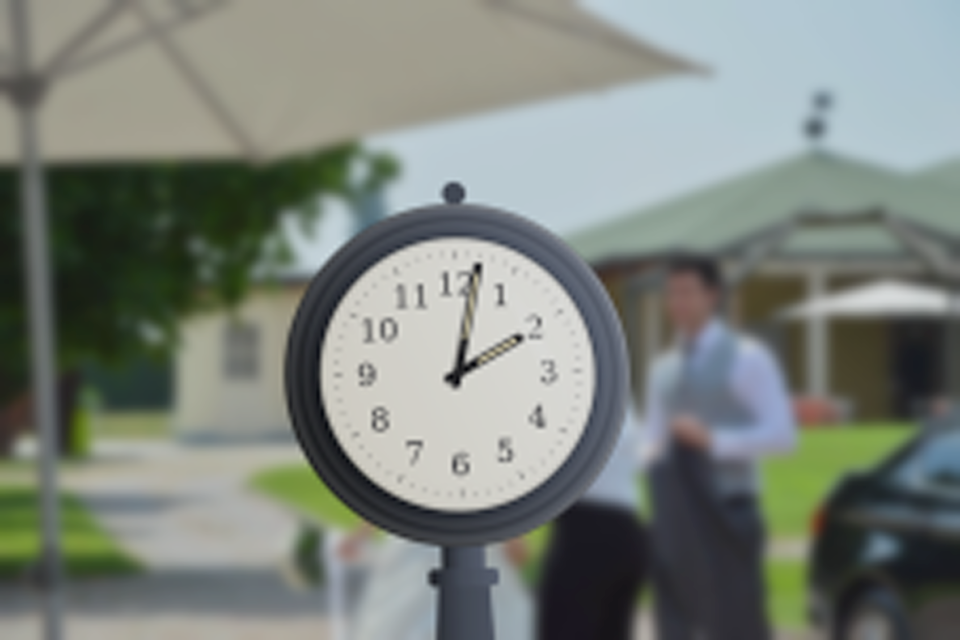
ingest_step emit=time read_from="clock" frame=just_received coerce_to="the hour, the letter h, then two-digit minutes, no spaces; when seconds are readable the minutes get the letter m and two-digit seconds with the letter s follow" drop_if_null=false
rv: 2h02
